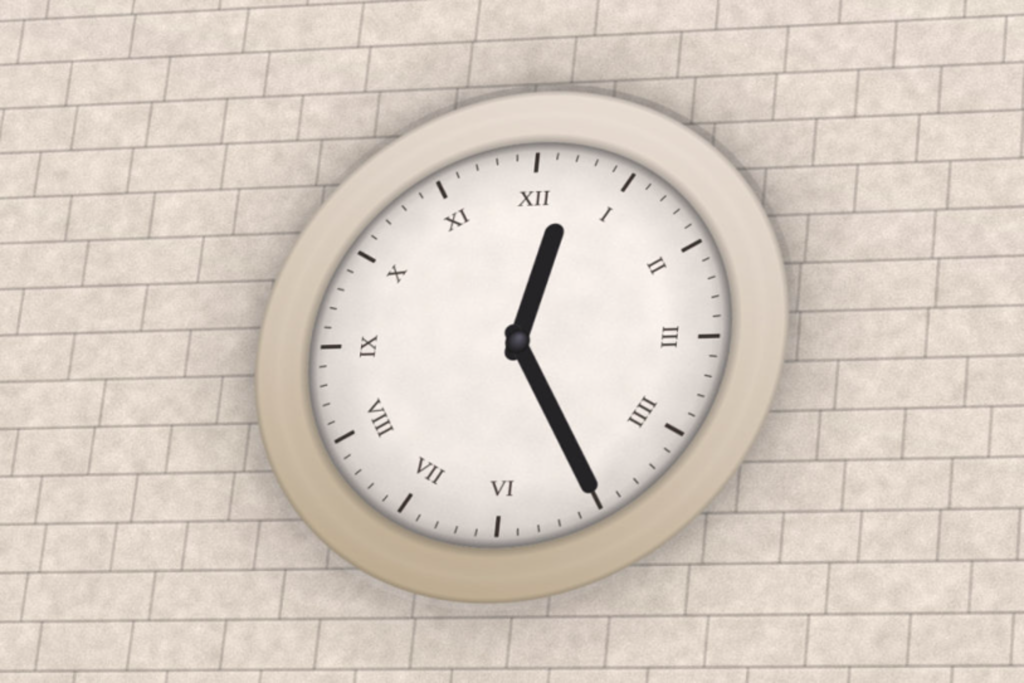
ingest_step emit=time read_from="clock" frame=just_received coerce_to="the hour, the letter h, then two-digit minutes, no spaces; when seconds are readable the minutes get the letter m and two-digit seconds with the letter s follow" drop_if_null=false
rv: 12h25
